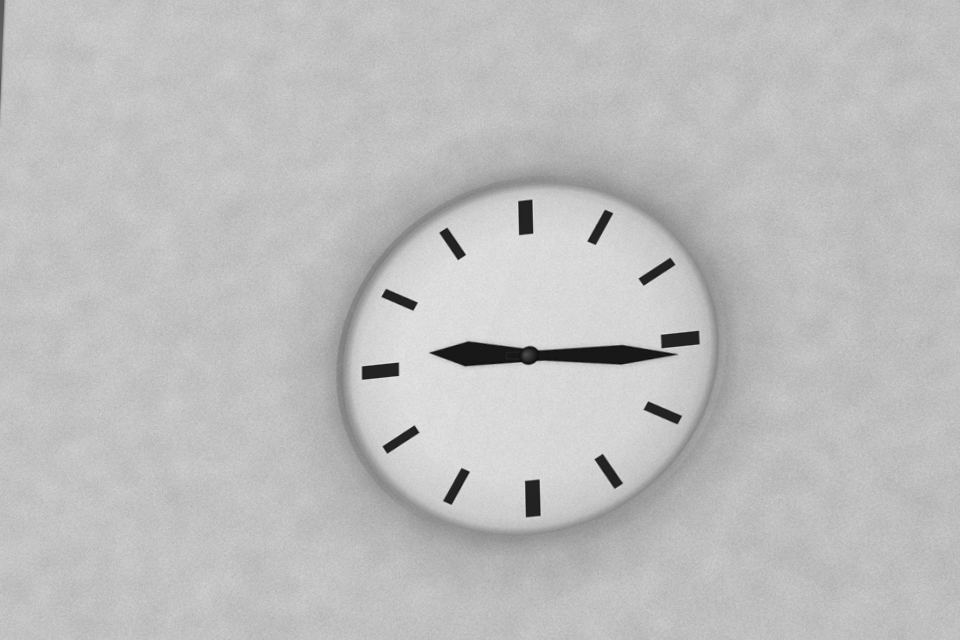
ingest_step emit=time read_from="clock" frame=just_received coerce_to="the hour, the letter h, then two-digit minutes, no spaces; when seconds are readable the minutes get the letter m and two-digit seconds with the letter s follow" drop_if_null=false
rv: 9h16
